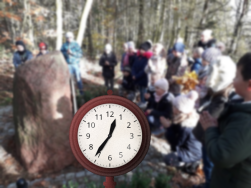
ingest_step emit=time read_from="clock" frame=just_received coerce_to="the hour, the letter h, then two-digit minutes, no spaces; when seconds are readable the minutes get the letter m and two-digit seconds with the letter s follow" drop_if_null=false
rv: 12h36
